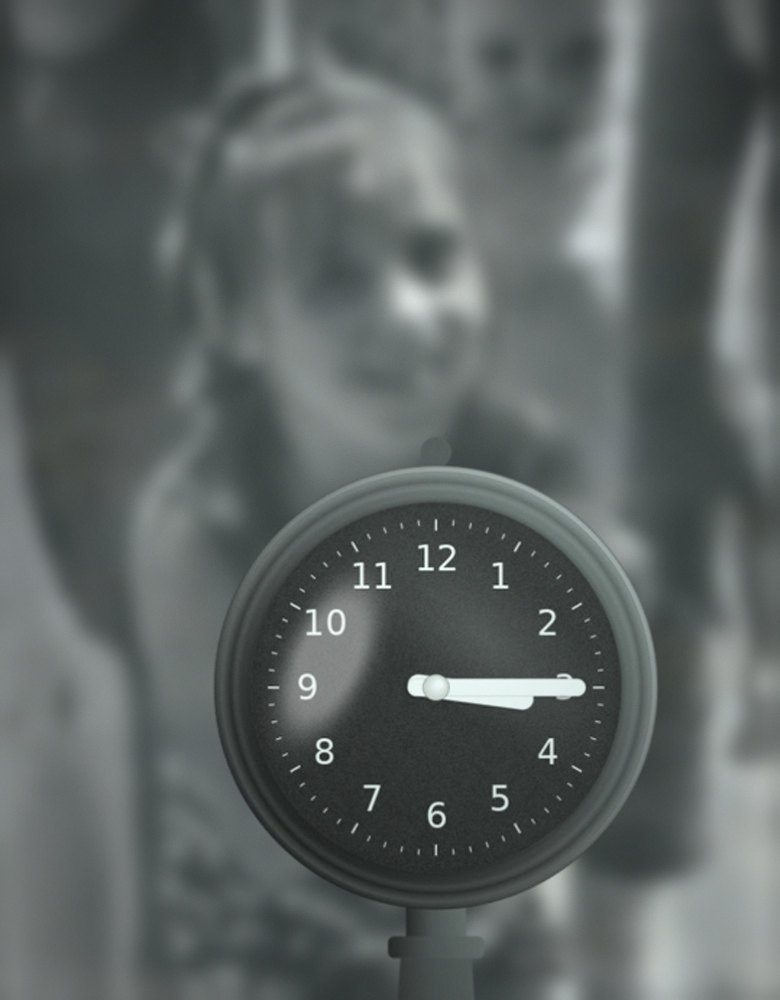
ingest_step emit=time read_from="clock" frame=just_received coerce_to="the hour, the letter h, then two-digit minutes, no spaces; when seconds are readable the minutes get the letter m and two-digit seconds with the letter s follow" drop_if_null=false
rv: 3h15
